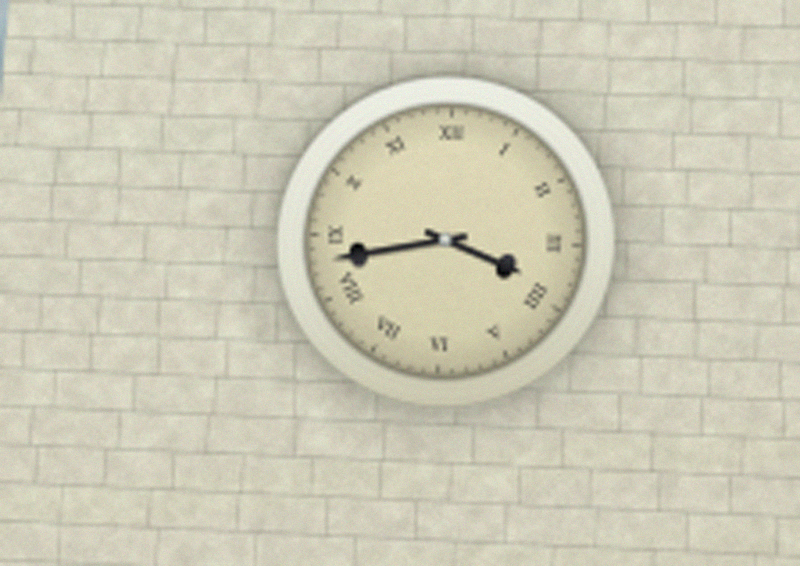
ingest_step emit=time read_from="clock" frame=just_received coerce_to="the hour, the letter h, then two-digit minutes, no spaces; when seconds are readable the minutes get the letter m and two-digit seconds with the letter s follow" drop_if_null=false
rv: 3h43
